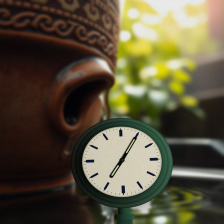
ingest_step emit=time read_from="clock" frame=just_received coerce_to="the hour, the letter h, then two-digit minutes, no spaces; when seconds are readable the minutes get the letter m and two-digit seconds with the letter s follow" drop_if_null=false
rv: 7h05
